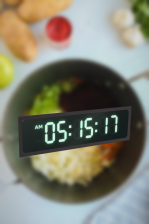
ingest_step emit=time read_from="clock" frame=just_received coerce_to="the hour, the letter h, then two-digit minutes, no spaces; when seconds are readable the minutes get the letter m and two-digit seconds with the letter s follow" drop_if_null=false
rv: 5h15m17s
